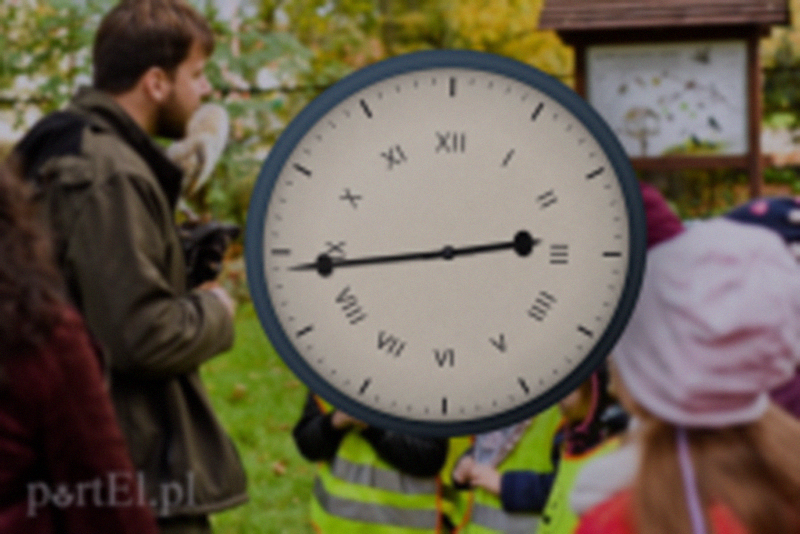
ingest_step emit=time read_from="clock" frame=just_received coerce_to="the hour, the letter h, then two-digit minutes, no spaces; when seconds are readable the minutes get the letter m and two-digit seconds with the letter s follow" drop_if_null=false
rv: 2h44
